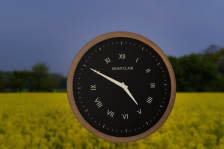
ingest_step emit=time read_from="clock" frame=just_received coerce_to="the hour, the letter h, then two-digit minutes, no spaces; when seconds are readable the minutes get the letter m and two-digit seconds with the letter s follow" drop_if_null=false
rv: 4h50
